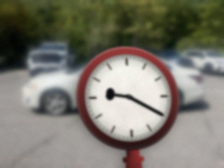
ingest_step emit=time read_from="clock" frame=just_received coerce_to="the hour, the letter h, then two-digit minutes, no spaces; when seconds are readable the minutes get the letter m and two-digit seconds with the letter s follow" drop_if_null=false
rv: 9h20
